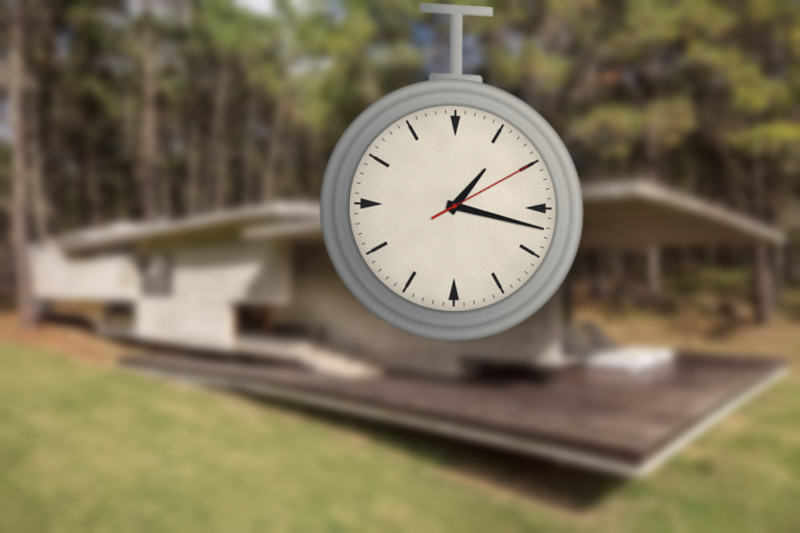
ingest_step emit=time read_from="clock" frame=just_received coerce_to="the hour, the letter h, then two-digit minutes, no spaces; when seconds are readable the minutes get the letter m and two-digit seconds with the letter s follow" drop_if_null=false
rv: 1h17m10s
